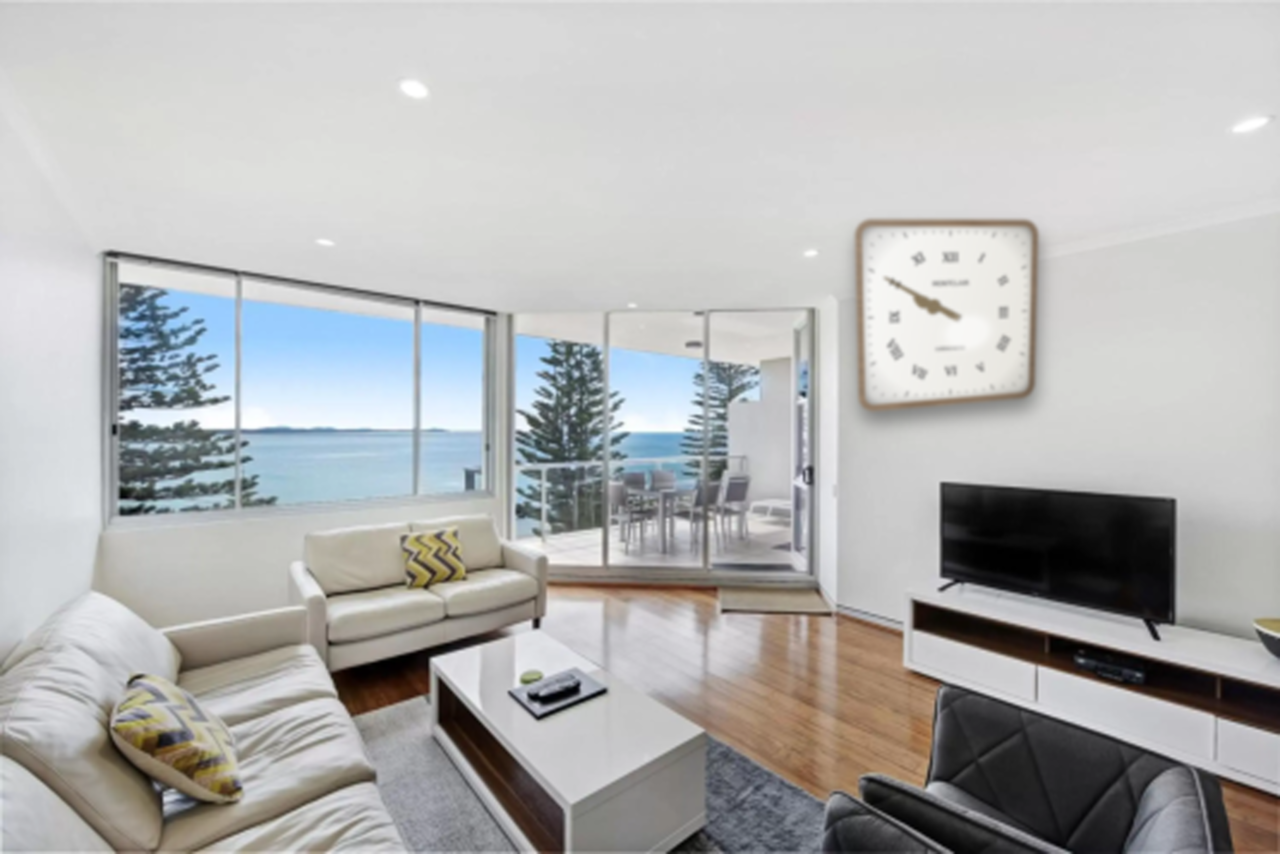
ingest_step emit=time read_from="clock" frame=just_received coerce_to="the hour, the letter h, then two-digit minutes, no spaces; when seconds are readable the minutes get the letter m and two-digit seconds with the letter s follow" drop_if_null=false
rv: 9h50
